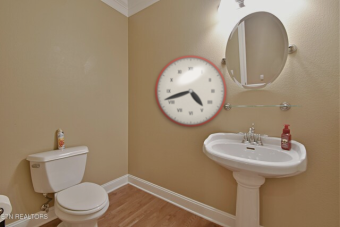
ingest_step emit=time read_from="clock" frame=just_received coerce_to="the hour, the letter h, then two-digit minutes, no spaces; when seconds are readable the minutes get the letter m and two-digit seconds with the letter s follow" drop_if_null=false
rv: 4h42
